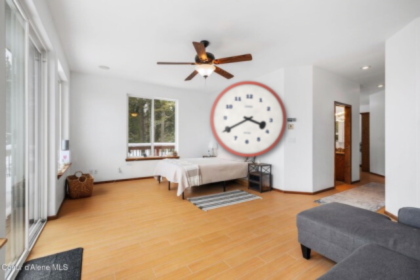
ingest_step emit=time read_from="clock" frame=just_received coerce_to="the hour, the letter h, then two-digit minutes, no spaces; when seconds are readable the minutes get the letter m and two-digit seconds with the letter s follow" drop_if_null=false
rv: 3h40
